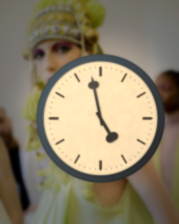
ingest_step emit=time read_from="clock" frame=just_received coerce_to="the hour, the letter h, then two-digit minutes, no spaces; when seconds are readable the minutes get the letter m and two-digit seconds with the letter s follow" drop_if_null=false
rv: 4h58
